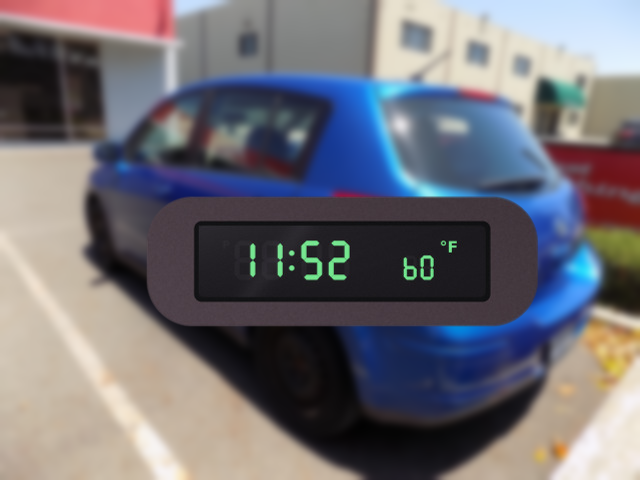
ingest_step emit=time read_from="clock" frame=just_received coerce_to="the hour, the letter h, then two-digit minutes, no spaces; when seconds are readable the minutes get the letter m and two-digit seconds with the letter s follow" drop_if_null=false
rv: 11h52
